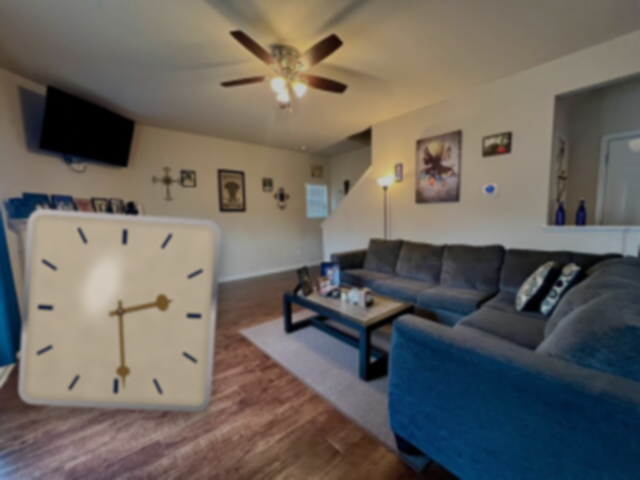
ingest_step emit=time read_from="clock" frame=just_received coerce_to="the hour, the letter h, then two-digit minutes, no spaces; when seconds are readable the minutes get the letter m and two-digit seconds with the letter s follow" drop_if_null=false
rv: 2h29
